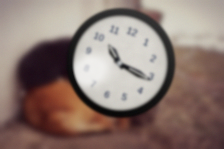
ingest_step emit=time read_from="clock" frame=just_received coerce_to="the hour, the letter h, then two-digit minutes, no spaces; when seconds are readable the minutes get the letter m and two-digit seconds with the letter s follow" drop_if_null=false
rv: 10h16
